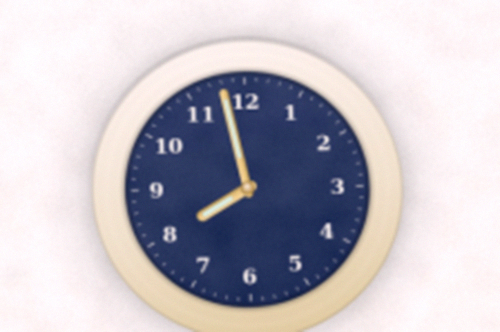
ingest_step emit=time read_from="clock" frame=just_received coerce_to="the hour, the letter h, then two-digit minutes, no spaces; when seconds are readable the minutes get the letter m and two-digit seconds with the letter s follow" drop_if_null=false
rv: 7h58
